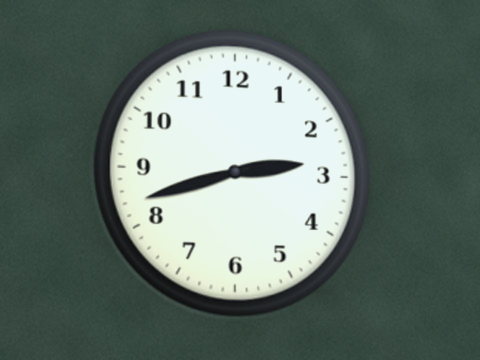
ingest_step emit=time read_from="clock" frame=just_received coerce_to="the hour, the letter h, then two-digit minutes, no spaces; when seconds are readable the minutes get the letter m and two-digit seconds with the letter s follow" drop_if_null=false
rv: 2h42
